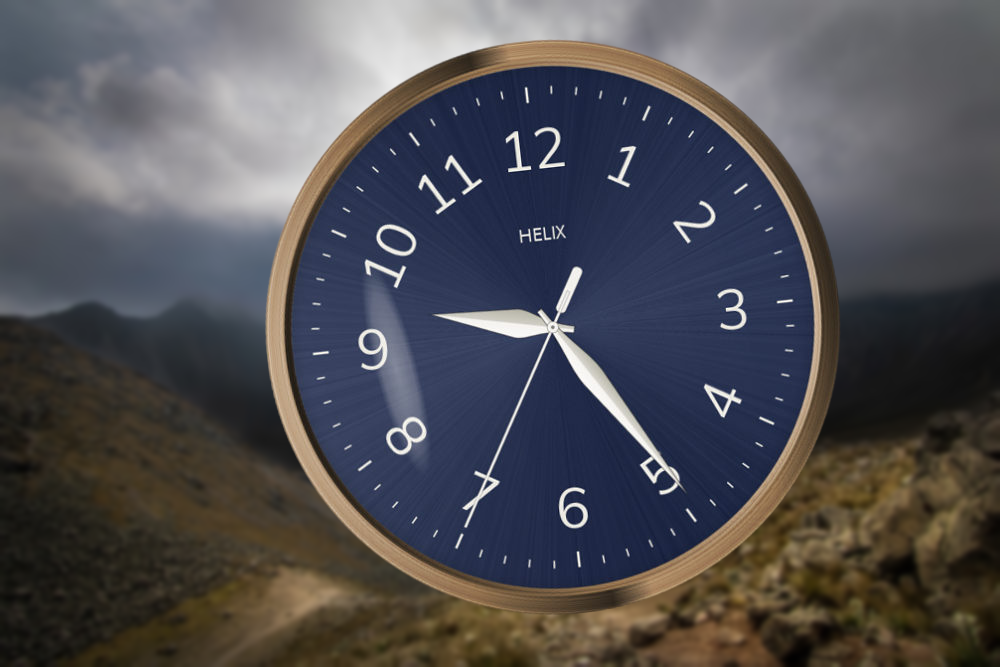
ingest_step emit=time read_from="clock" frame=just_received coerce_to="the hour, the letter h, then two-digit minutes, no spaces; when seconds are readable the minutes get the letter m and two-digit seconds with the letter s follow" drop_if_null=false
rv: 9h24m35s
